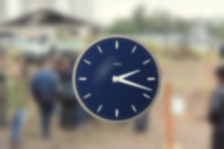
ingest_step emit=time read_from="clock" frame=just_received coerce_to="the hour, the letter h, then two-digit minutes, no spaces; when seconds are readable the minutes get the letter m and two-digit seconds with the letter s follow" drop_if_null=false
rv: 2h18
